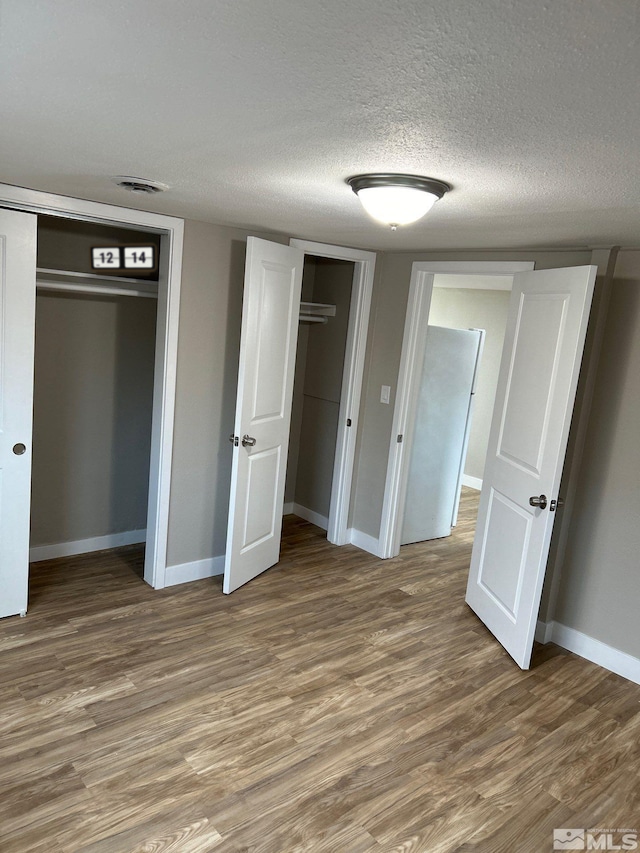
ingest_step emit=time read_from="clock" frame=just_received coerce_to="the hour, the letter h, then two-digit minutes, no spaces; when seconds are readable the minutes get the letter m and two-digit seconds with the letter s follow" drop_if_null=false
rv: 12h14
